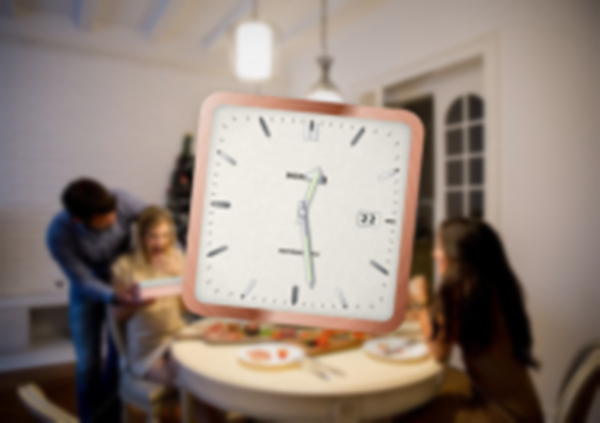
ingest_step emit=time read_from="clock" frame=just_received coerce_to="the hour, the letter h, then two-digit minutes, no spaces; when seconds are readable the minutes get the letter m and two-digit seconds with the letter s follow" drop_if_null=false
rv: 12h28
